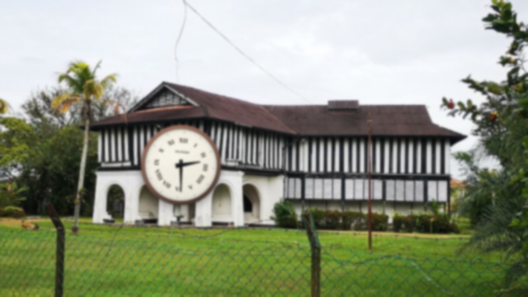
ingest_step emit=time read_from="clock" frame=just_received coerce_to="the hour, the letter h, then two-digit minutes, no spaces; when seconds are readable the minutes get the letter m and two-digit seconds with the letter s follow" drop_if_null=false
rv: 2h29
